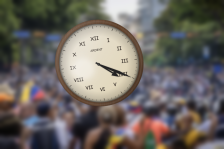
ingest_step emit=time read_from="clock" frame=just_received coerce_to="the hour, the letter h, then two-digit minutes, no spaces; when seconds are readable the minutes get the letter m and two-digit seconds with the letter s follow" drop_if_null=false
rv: 4h20
